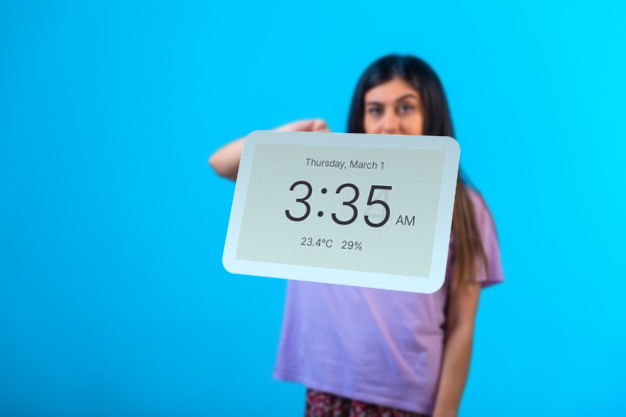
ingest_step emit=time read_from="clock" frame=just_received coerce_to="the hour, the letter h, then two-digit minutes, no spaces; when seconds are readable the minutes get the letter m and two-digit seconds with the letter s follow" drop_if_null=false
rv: 3h35
